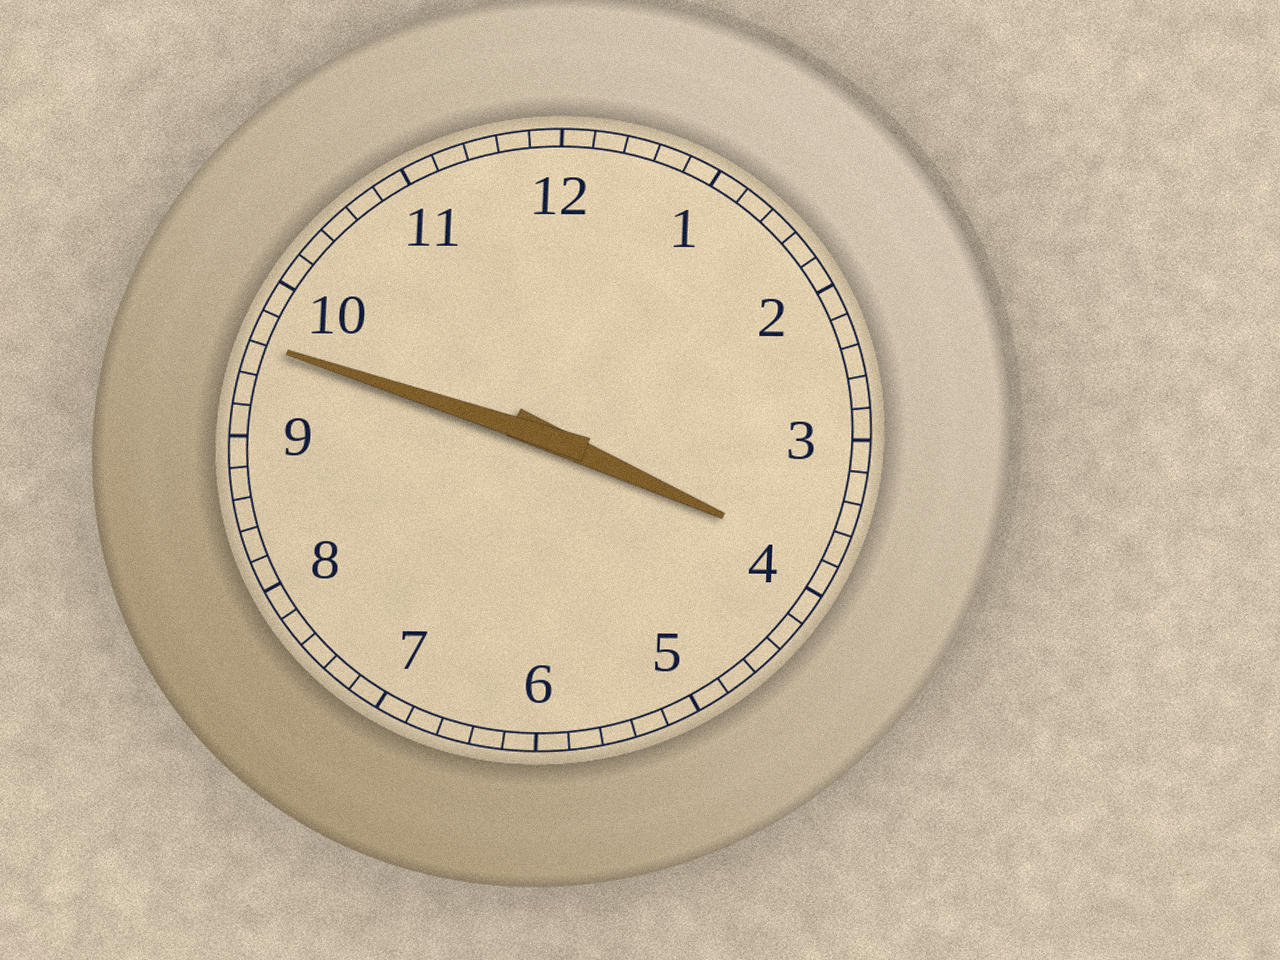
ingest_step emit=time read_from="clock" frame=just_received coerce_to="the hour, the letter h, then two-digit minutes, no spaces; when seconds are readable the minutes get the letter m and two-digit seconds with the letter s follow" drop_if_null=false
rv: 3h48
